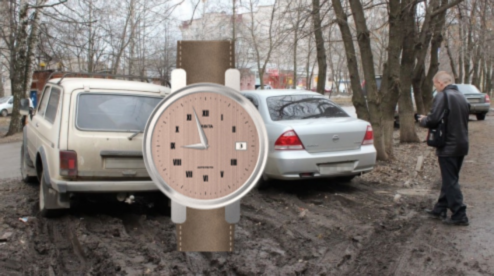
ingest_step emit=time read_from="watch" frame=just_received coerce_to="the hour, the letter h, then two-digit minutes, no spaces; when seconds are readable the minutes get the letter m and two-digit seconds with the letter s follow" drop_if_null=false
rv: 8h57
